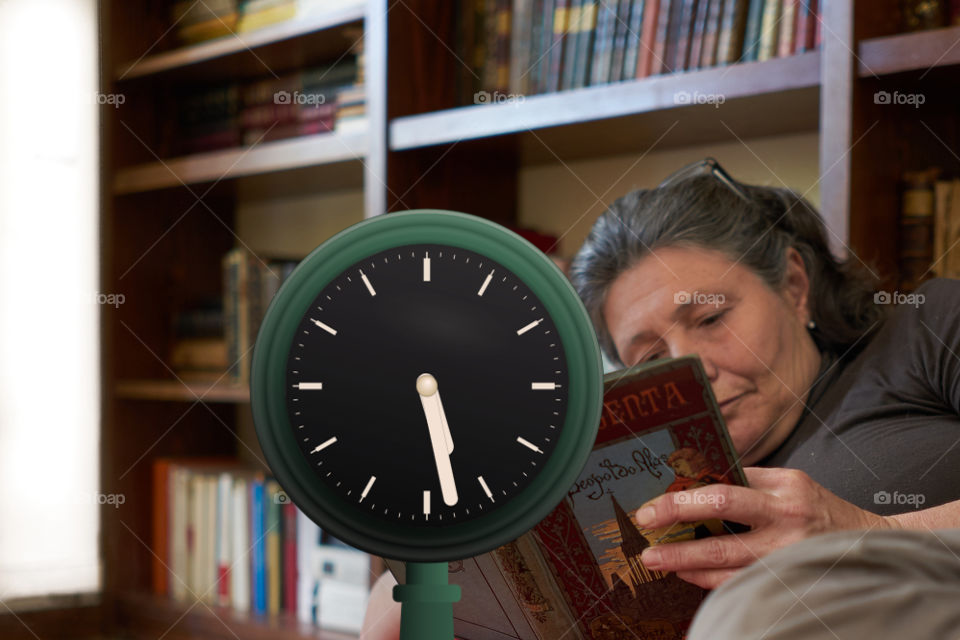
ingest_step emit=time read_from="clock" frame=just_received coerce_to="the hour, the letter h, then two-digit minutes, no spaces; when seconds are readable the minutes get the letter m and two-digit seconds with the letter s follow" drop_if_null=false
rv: 5h28
